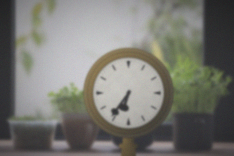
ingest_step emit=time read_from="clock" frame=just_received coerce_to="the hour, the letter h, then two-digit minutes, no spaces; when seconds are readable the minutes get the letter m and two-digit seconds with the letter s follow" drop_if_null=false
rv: 6h36
